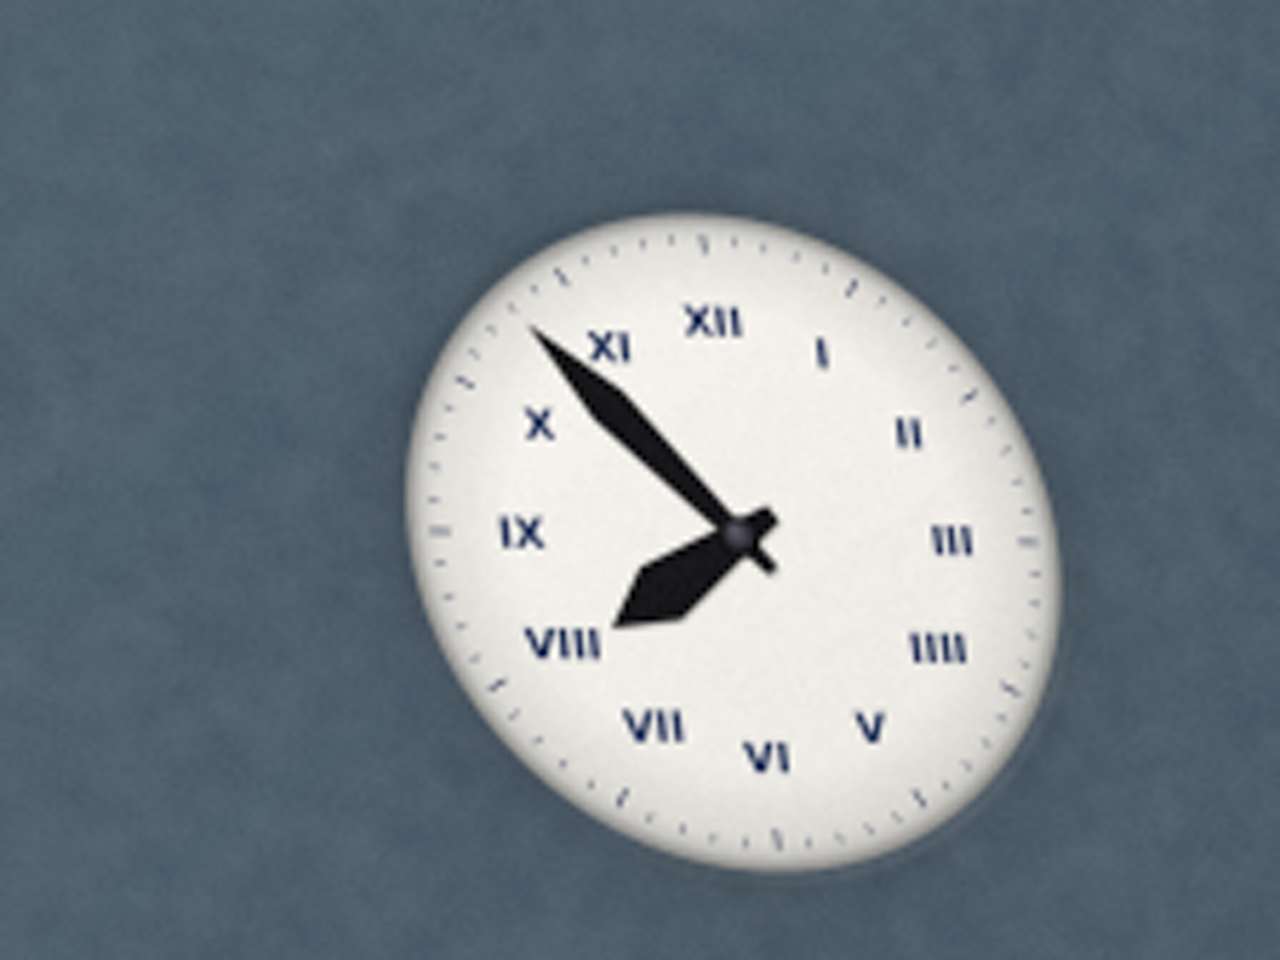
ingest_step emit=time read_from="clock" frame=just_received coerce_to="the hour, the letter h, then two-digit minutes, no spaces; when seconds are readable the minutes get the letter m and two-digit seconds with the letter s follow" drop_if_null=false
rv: 7h53
